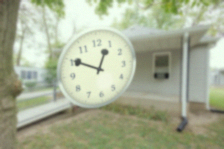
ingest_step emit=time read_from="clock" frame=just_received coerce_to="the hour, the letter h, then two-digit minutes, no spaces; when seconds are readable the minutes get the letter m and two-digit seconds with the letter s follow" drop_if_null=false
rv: 12h50
